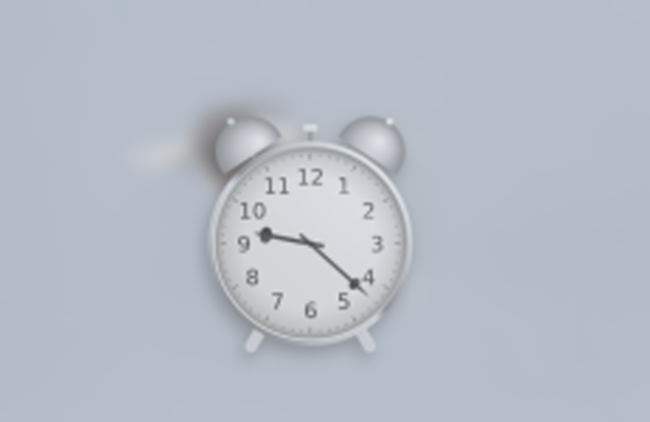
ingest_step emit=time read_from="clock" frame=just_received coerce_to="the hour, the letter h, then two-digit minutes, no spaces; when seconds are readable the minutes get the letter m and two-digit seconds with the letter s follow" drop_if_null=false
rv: 9h22
